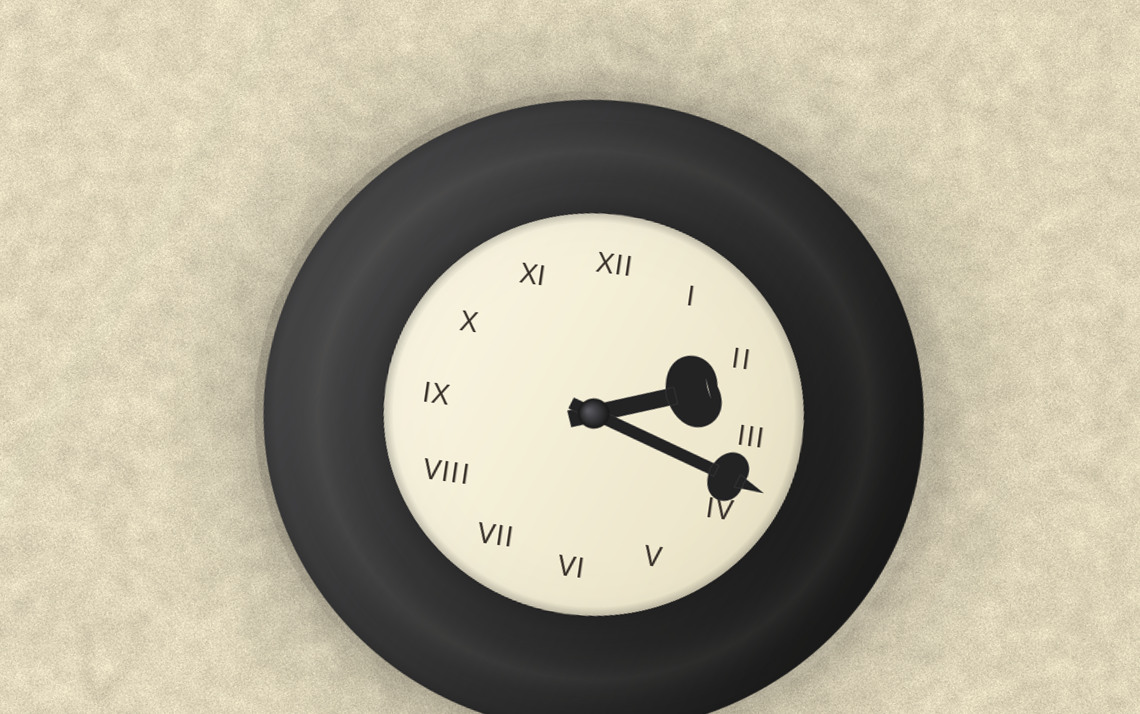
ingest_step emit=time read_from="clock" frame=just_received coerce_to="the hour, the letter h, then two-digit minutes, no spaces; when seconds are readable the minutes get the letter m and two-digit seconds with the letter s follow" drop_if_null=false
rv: 2h18
